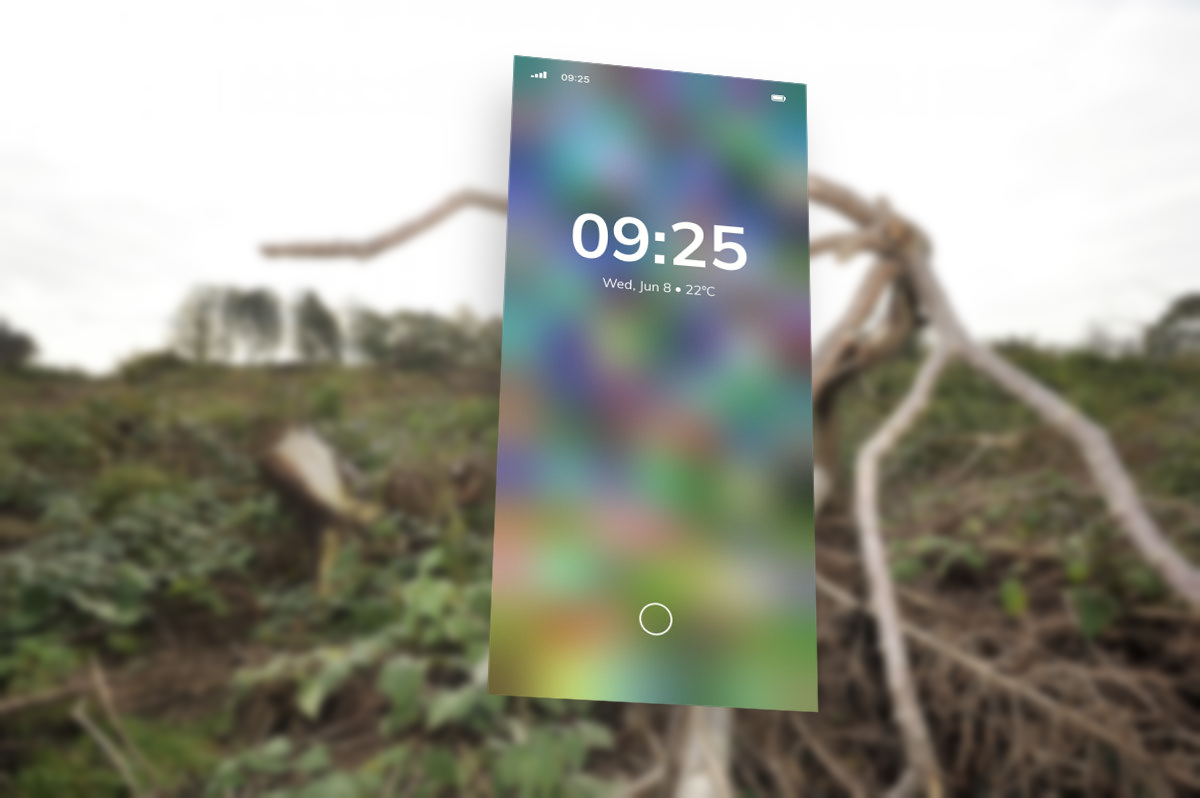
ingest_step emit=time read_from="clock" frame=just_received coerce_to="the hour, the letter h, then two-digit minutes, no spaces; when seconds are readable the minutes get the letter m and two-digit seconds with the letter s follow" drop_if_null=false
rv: 9h25
